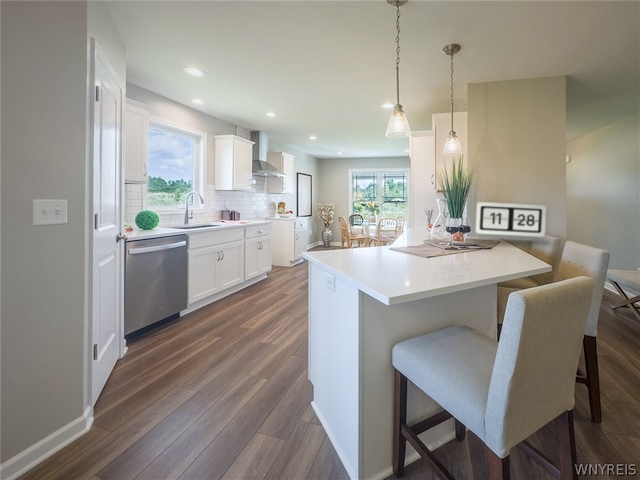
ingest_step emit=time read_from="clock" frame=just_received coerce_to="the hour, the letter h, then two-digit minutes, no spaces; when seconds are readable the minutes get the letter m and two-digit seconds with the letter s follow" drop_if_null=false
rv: 11h28
